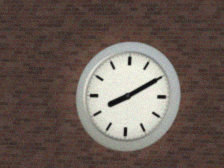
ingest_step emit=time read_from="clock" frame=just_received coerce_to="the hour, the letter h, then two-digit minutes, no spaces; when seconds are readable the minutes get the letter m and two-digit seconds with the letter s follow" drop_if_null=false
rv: 8h10
